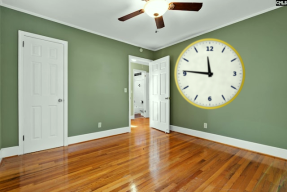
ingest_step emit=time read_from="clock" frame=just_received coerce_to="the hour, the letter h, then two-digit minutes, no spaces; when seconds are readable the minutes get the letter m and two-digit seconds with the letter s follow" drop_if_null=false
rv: 11h46
